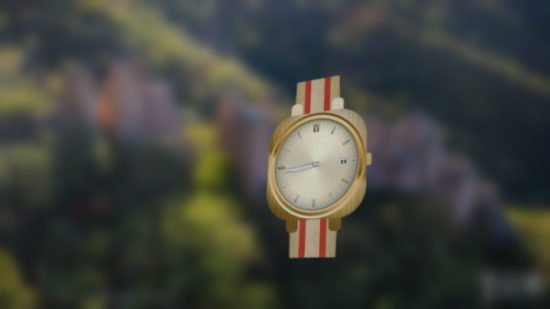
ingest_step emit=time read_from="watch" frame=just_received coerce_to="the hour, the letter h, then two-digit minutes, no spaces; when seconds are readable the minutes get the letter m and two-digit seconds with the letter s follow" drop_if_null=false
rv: 8h44
